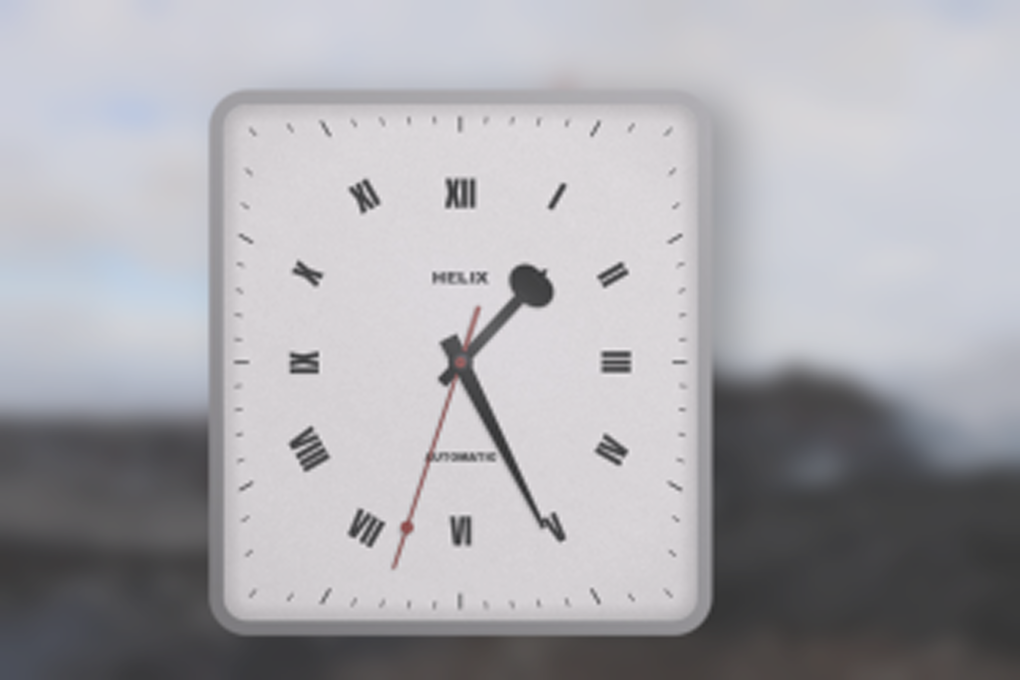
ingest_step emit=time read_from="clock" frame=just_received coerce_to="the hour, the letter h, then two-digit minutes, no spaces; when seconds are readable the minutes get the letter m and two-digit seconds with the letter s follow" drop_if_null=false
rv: 1h25m33s
